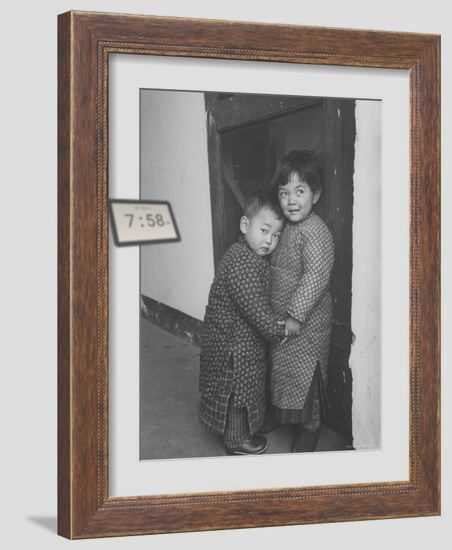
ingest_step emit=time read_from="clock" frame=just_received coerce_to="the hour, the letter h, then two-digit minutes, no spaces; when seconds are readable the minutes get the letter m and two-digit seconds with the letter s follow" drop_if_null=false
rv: 7h58
